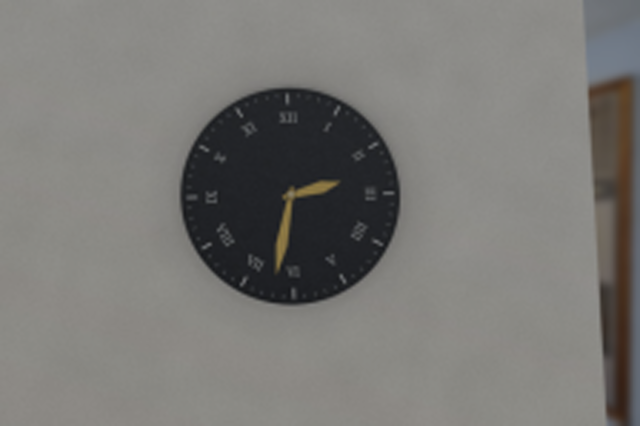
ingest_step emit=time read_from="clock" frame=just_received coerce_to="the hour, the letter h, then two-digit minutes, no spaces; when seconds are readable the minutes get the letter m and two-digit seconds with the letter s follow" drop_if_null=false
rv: 2h32
